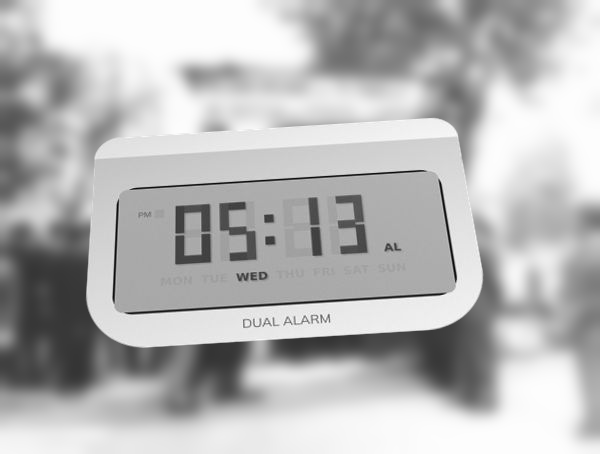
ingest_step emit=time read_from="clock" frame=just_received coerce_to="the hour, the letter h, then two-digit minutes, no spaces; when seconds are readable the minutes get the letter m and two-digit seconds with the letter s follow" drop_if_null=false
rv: 5h13
